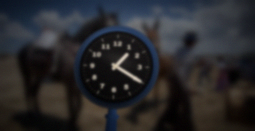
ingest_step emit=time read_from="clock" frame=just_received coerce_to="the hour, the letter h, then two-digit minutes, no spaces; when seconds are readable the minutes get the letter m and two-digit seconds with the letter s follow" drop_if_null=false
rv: 1h20
